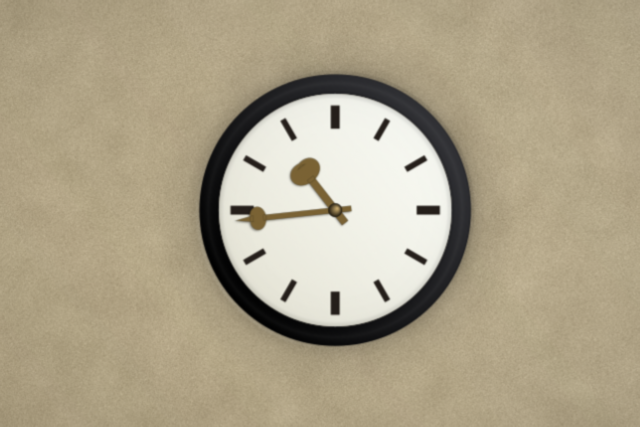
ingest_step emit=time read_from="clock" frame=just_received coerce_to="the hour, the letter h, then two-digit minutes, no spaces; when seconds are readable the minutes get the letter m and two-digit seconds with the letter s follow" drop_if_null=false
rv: 10h44
